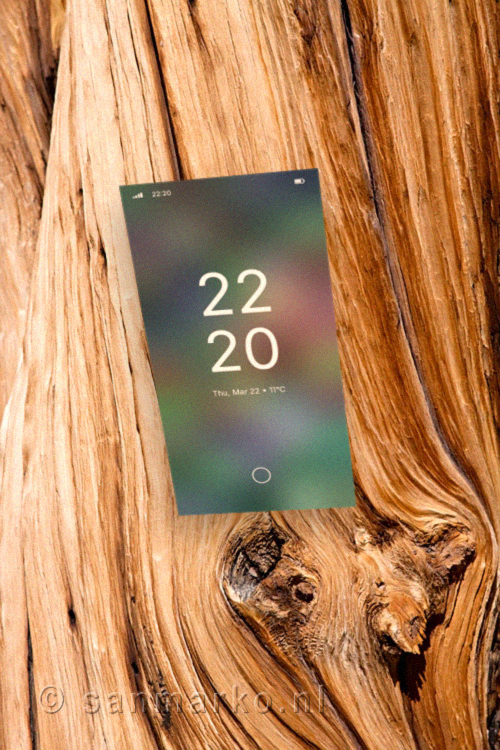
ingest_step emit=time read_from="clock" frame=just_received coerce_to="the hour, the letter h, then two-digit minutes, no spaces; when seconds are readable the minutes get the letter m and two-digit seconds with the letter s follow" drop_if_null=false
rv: 22h20
